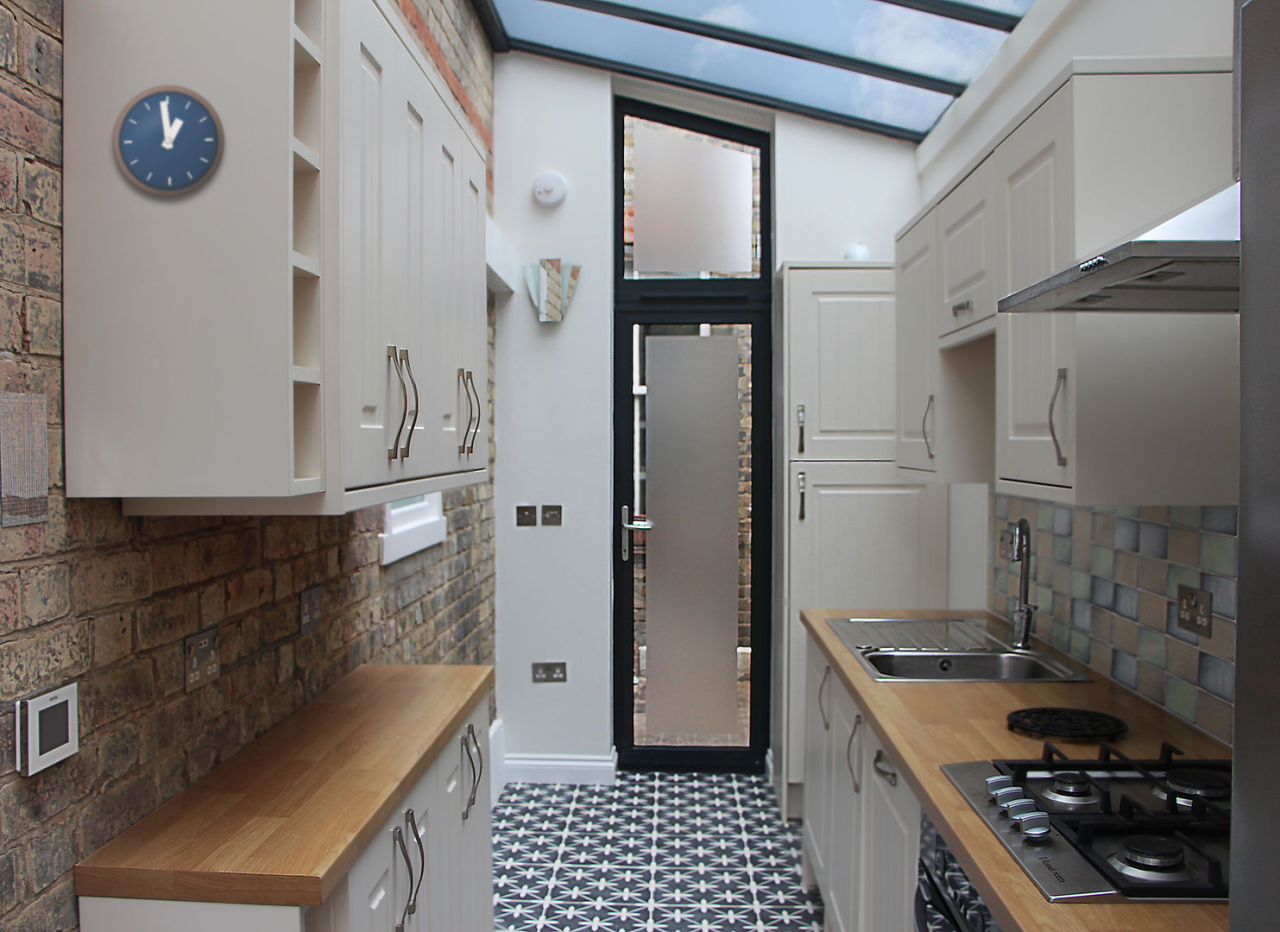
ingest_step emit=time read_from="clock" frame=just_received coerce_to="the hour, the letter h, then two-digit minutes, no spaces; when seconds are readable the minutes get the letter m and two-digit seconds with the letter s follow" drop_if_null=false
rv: 12h59
